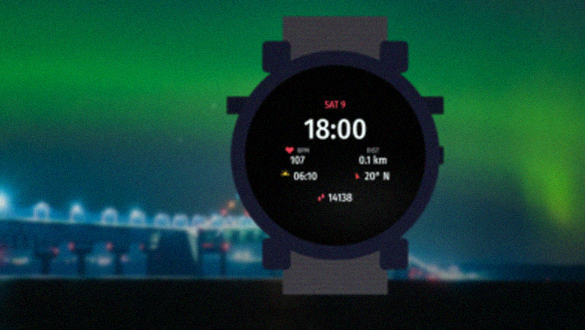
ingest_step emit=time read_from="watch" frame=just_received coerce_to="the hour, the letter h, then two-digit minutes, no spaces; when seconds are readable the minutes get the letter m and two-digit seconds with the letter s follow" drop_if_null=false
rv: 18h00
